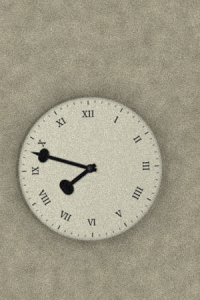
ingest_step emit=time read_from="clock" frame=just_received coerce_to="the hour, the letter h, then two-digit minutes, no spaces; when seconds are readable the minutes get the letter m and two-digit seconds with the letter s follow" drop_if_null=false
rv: 7h48
